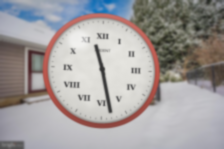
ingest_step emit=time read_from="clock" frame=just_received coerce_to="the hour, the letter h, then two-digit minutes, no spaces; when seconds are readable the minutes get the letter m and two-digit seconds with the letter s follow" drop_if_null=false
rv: 11h28
